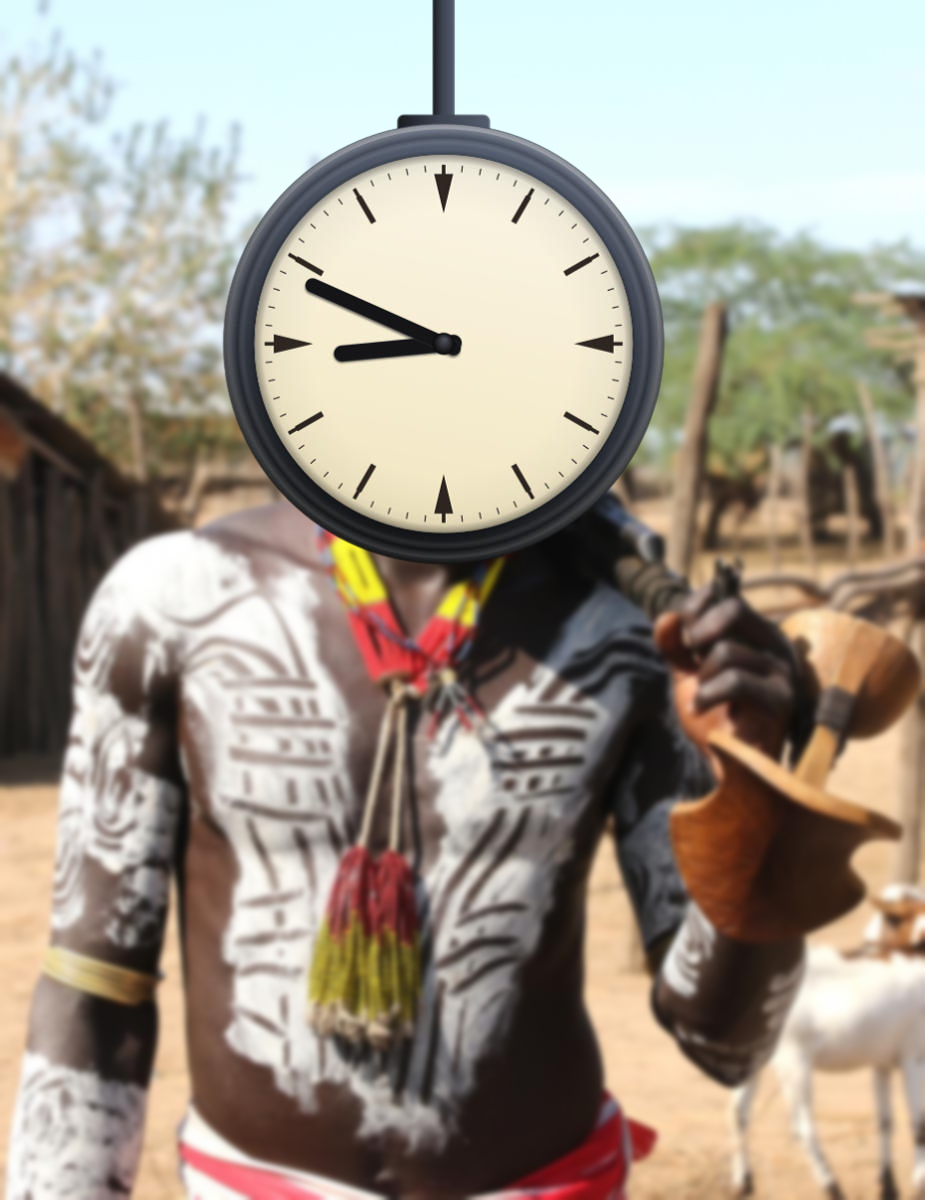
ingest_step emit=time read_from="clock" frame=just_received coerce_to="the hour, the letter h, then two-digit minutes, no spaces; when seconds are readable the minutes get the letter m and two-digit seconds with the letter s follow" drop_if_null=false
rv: 8h49
